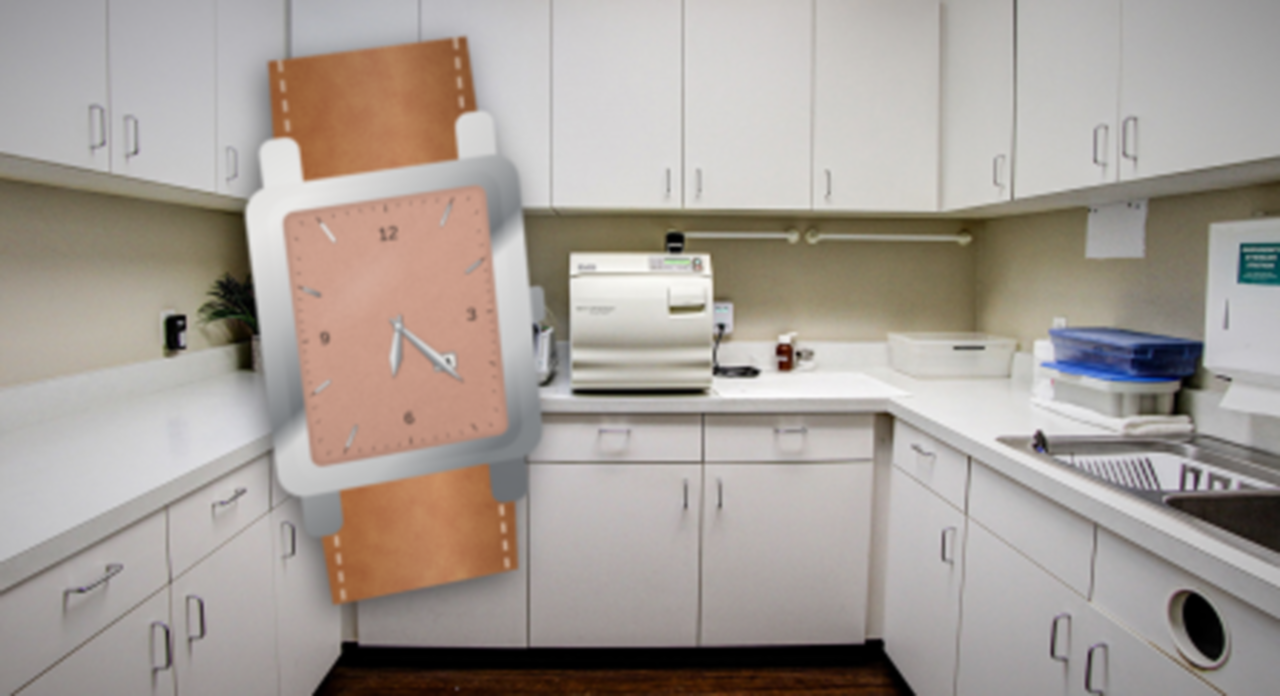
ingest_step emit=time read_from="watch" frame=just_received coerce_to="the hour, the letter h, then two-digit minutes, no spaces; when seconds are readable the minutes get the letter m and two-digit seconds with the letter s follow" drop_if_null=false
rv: 6h23
